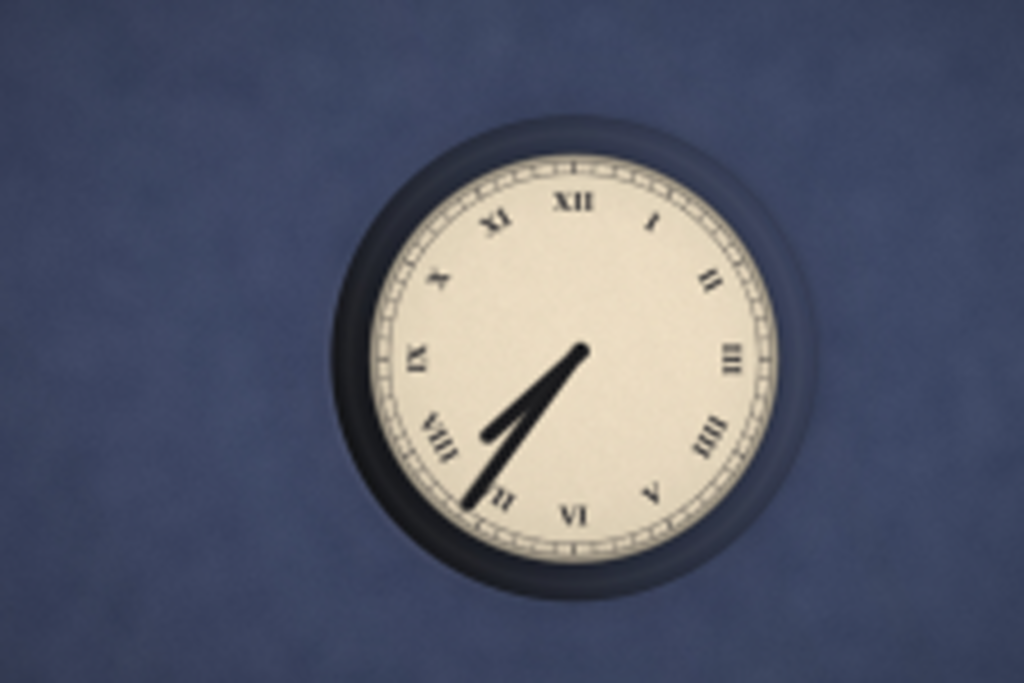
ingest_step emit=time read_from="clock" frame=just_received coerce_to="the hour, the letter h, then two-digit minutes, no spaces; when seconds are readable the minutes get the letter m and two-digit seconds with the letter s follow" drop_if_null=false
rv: 7h36
